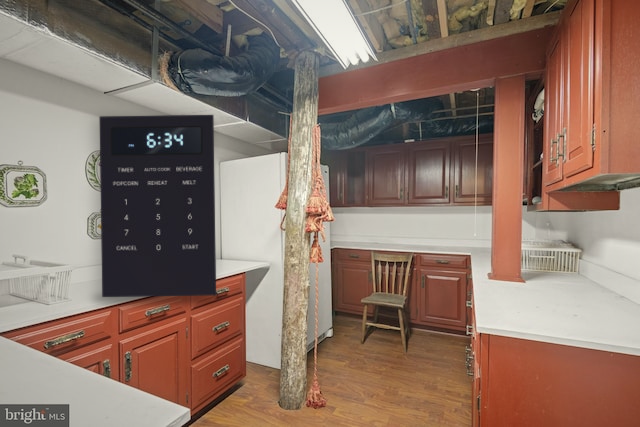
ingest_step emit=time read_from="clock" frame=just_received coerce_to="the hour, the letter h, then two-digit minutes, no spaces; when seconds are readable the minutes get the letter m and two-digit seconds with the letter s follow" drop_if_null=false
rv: 6h34
